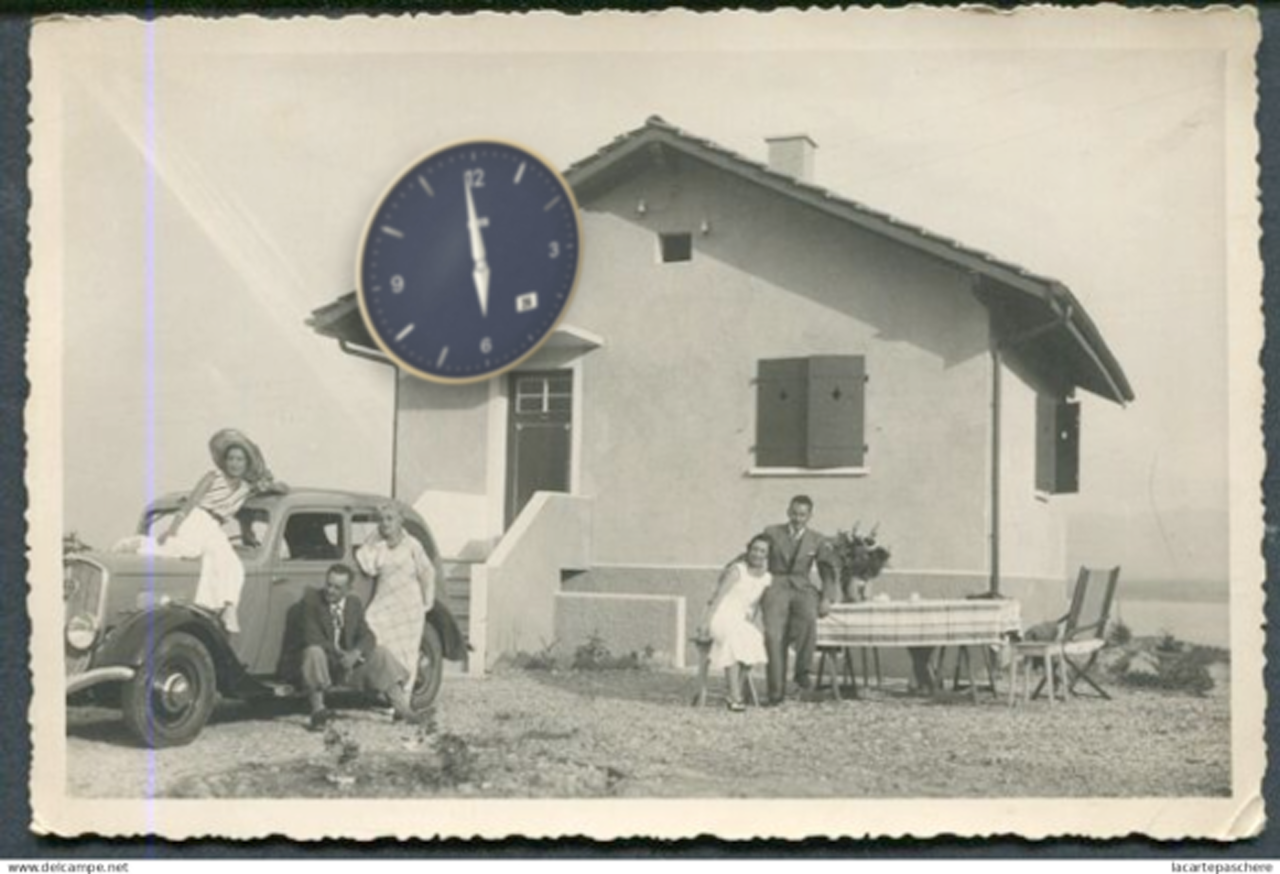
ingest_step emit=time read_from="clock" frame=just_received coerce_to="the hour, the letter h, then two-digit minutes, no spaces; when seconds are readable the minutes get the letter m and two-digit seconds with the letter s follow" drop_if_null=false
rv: 5h59
